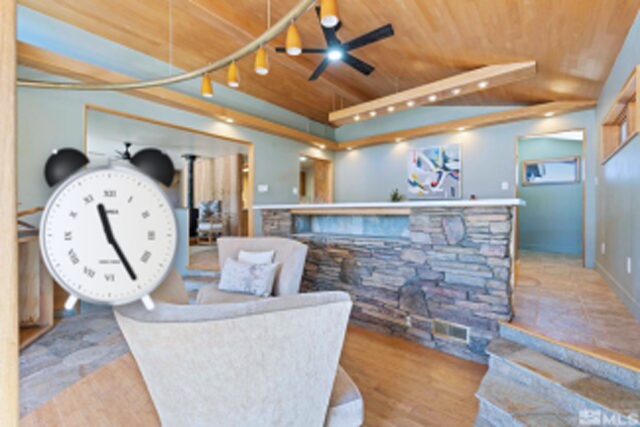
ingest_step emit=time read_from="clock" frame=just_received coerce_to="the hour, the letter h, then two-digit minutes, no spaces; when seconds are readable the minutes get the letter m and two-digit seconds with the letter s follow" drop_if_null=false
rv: 11h25
